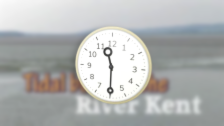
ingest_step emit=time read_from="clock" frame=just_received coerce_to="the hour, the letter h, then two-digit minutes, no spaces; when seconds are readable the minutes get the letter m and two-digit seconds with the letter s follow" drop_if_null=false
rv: 11h30
